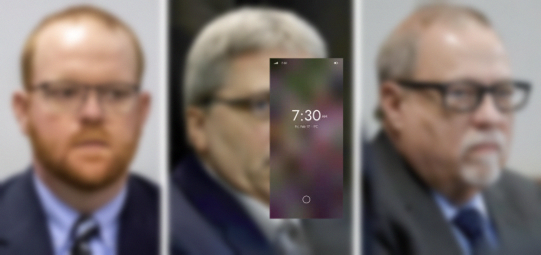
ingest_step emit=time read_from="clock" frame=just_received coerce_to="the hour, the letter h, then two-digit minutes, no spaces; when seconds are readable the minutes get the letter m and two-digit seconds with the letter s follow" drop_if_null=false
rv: 7h30
